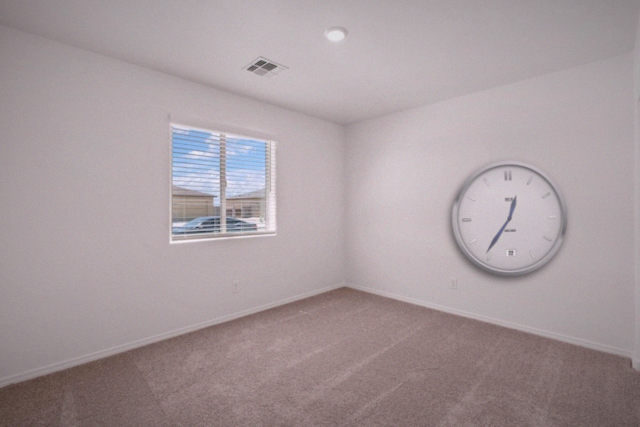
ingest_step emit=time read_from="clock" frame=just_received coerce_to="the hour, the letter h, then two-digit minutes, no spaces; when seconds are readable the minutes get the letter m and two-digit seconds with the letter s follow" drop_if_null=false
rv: 12h36
